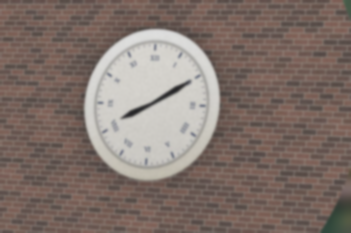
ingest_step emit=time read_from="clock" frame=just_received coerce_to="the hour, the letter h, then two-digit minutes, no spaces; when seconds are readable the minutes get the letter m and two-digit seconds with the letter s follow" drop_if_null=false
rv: 8h10
